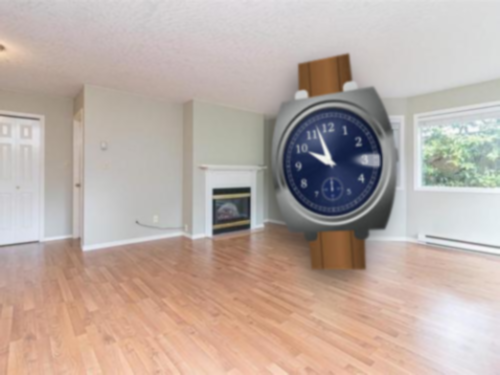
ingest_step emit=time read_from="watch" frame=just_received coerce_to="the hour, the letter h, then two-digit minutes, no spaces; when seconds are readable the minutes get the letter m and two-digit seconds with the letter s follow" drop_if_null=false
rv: 9h57
